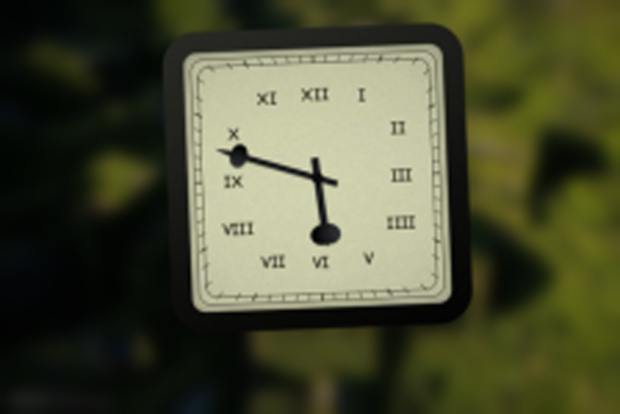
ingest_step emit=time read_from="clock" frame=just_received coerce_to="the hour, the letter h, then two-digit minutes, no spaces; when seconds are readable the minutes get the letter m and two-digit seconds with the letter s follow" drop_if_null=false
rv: 5h48
